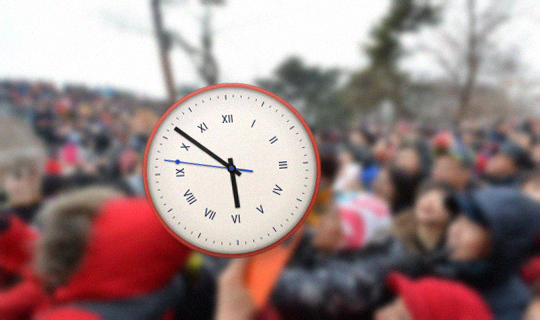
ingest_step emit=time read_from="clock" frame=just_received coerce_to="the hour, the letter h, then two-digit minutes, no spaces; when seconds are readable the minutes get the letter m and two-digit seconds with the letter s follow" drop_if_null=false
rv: 5h51m47s
